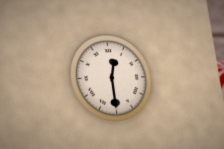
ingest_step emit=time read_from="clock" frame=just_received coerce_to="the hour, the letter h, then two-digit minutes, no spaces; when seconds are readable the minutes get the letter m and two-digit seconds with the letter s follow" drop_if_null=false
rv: 12h30
